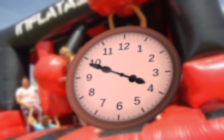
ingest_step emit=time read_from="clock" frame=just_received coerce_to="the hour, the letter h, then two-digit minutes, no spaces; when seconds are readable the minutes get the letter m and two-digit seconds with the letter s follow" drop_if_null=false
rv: 3h49
